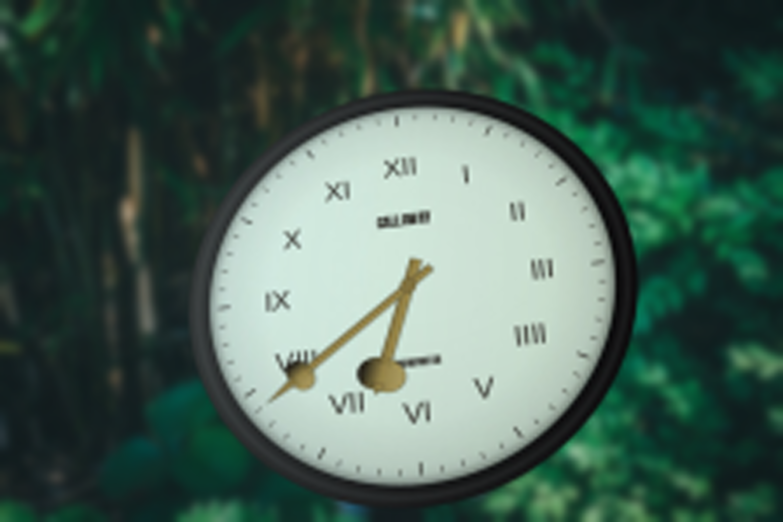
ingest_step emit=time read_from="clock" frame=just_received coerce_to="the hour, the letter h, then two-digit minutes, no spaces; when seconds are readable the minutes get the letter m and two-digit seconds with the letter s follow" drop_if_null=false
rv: 6h39
